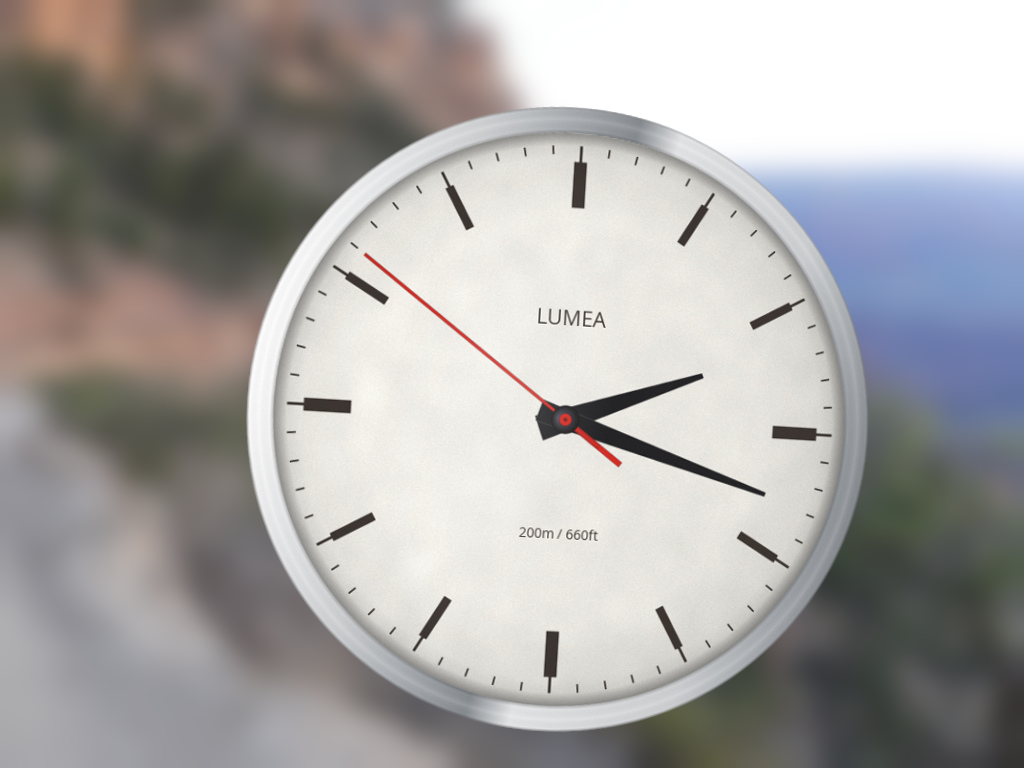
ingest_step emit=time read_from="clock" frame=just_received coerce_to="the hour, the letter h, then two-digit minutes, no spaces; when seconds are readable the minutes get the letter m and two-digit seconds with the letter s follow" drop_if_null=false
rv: 2h17m51s
